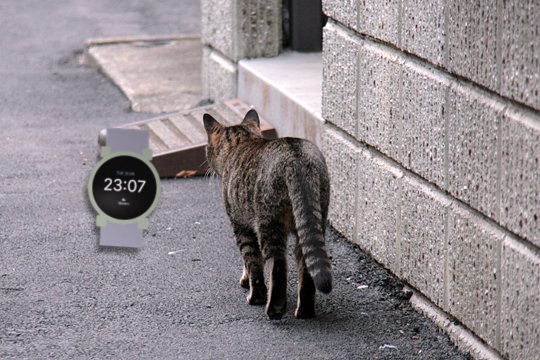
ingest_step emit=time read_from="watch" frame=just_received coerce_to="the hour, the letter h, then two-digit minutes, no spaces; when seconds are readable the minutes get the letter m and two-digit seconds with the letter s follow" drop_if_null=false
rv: 23h07
